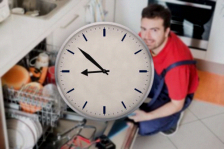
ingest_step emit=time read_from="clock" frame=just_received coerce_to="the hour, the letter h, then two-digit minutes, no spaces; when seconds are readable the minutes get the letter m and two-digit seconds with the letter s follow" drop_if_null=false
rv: 8h52
